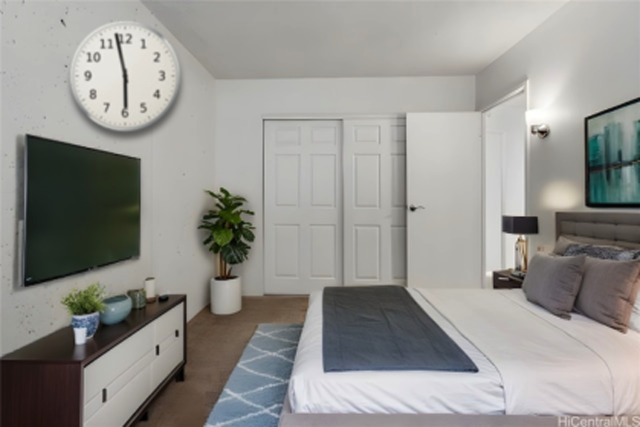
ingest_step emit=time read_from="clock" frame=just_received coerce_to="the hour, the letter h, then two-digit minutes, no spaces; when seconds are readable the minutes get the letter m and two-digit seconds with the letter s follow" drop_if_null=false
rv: 5h58
